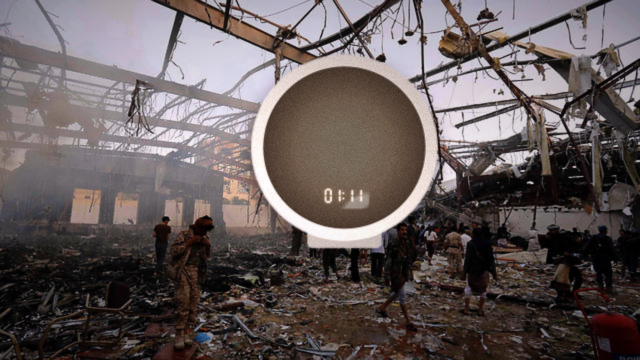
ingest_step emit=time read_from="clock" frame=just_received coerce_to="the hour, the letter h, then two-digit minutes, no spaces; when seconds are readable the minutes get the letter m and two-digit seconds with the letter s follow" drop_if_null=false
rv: 1h11
